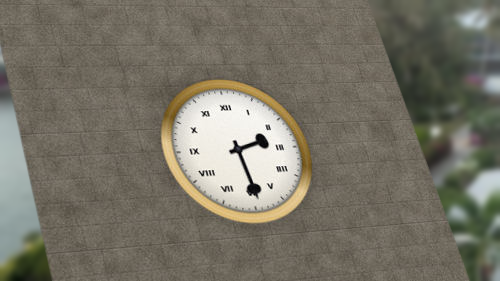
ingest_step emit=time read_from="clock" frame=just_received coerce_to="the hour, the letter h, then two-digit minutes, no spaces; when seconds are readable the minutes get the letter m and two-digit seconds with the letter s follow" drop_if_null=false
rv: 2h29
